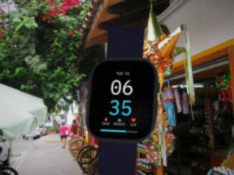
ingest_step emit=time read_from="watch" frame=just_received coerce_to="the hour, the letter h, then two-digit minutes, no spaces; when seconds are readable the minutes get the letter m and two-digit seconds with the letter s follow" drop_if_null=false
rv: 6h35
